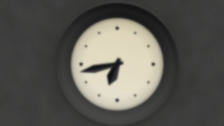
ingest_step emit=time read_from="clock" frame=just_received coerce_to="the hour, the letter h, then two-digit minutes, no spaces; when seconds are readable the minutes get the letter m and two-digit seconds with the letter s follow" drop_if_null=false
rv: 6h43
